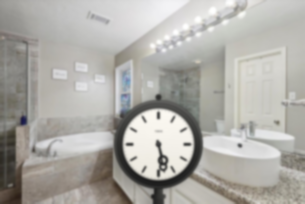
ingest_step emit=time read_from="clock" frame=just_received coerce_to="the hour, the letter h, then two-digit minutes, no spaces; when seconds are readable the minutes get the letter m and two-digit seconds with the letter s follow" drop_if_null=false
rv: 5h28
